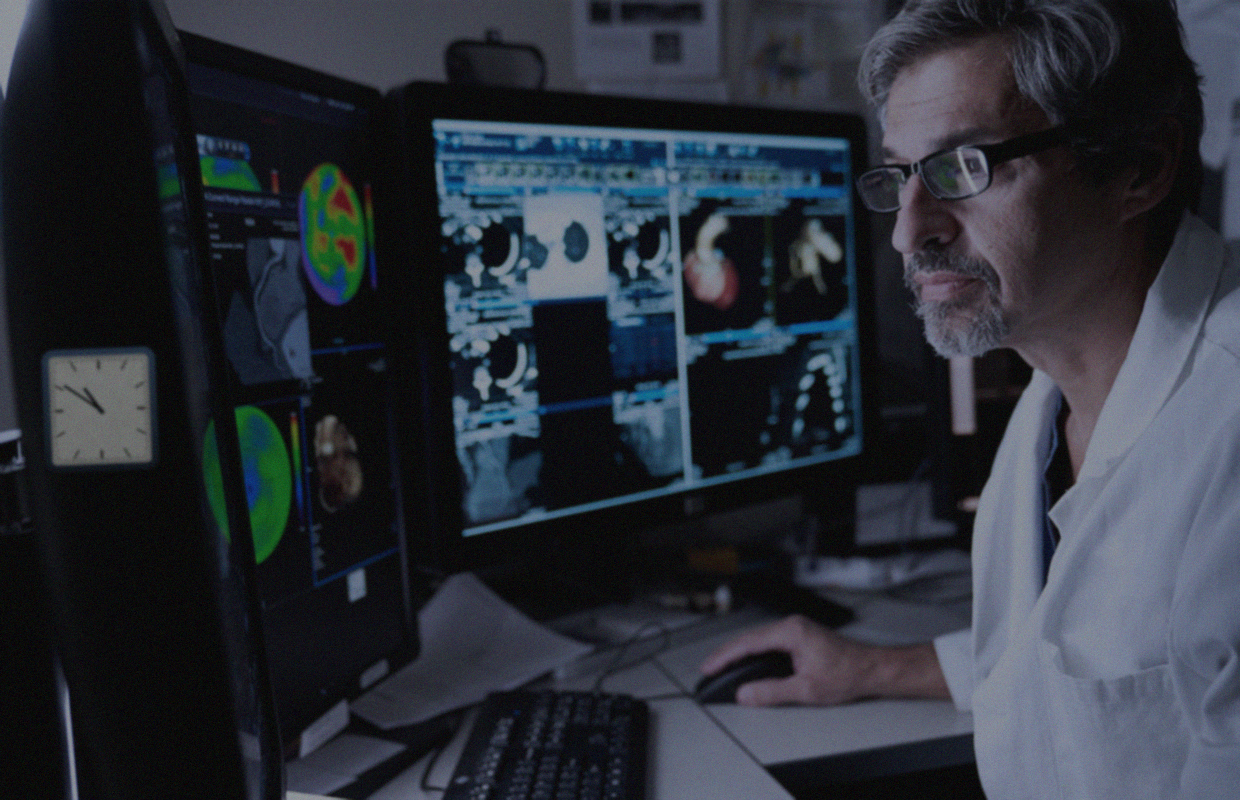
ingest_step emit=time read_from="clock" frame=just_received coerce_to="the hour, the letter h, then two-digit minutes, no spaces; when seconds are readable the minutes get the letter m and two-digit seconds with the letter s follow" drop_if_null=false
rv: 10h51
